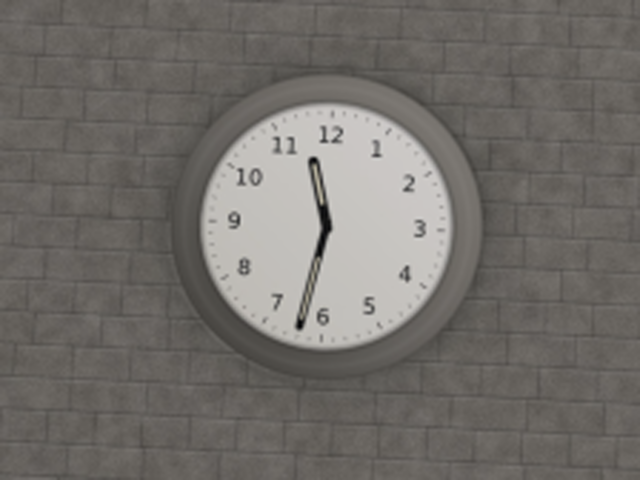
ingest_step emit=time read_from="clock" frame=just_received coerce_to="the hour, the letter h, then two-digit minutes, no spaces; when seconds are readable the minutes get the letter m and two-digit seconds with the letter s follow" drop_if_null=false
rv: 11h32
